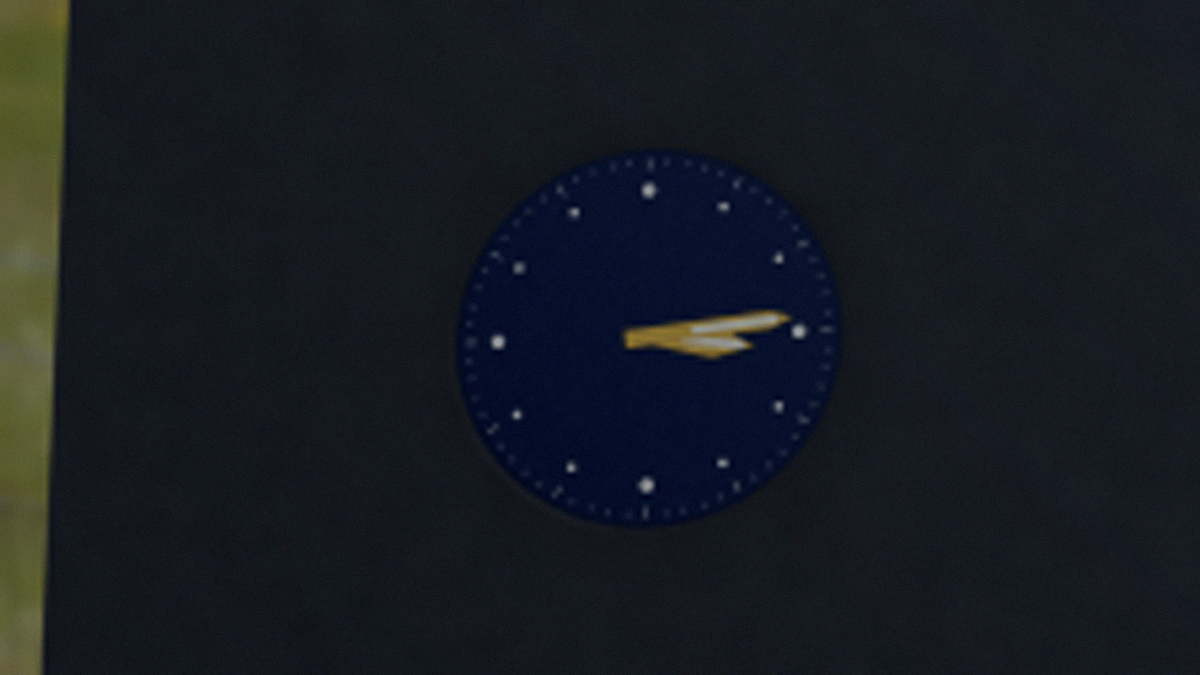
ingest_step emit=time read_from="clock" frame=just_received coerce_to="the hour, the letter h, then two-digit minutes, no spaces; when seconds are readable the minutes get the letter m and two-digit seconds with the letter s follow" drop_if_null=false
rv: 3h14
